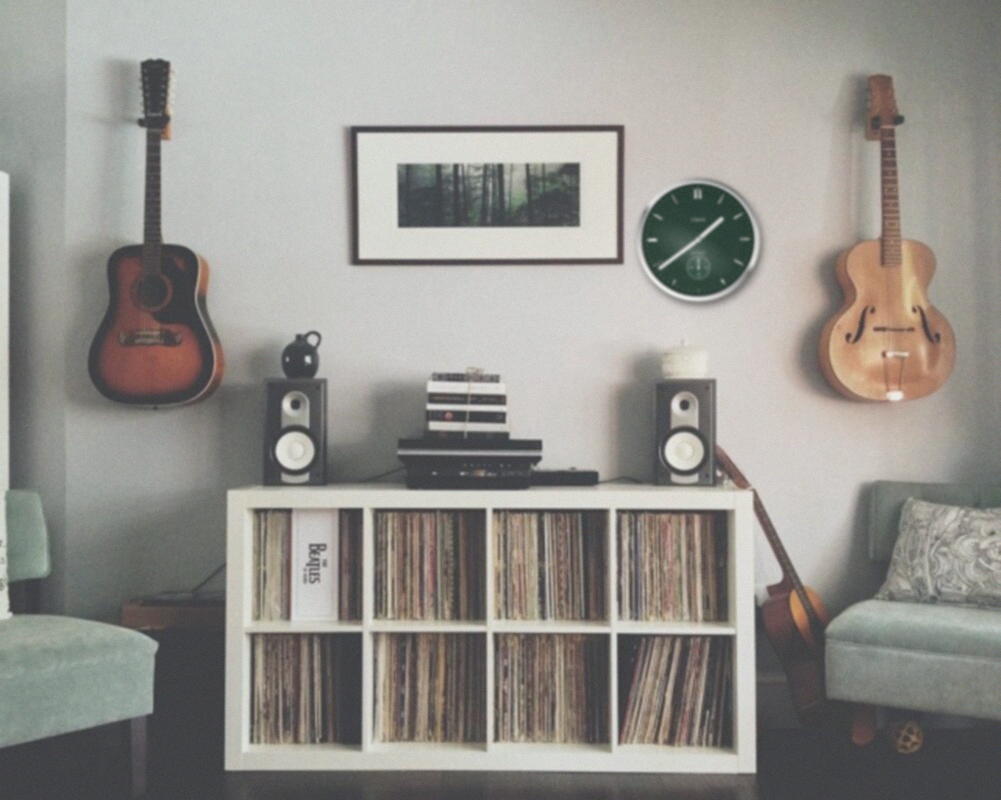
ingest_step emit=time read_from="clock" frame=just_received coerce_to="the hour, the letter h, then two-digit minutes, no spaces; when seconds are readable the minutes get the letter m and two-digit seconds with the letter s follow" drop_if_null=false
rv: 1h39
